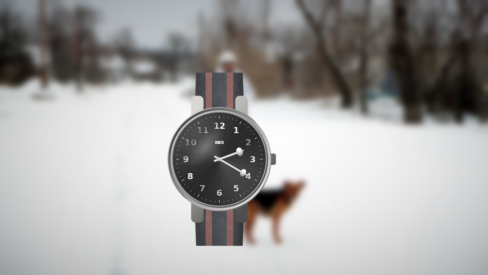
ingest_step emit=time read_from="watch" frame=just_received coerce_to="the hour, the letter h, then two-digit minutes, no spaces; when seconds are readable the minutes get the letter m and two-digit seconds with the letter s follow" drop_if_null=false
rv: 2h20
